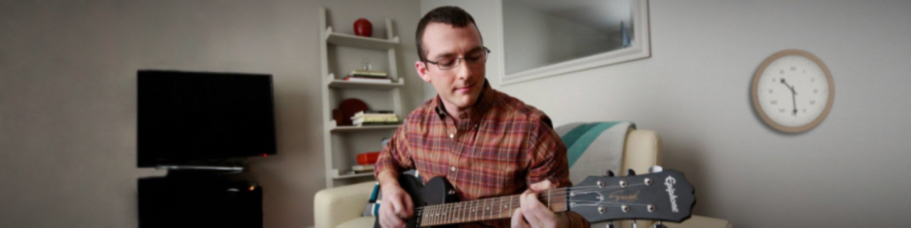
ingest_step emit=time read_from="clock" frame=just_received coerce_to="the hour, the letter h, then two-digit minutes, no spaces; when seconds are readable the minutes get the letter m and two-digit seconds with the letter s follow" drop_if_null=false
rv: 10h29
